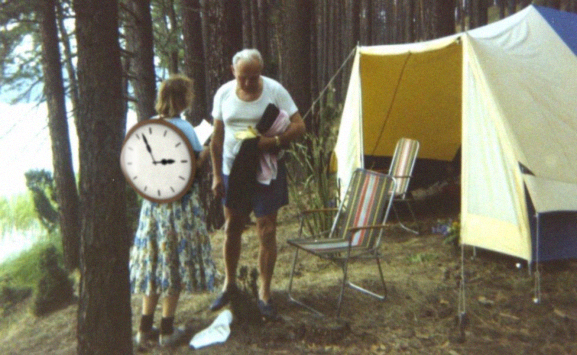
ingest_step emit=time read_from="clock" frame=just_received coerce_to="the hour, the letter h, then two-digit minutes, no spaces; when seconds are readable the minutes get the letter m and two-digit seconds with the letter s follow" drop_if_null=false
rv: 2h57
